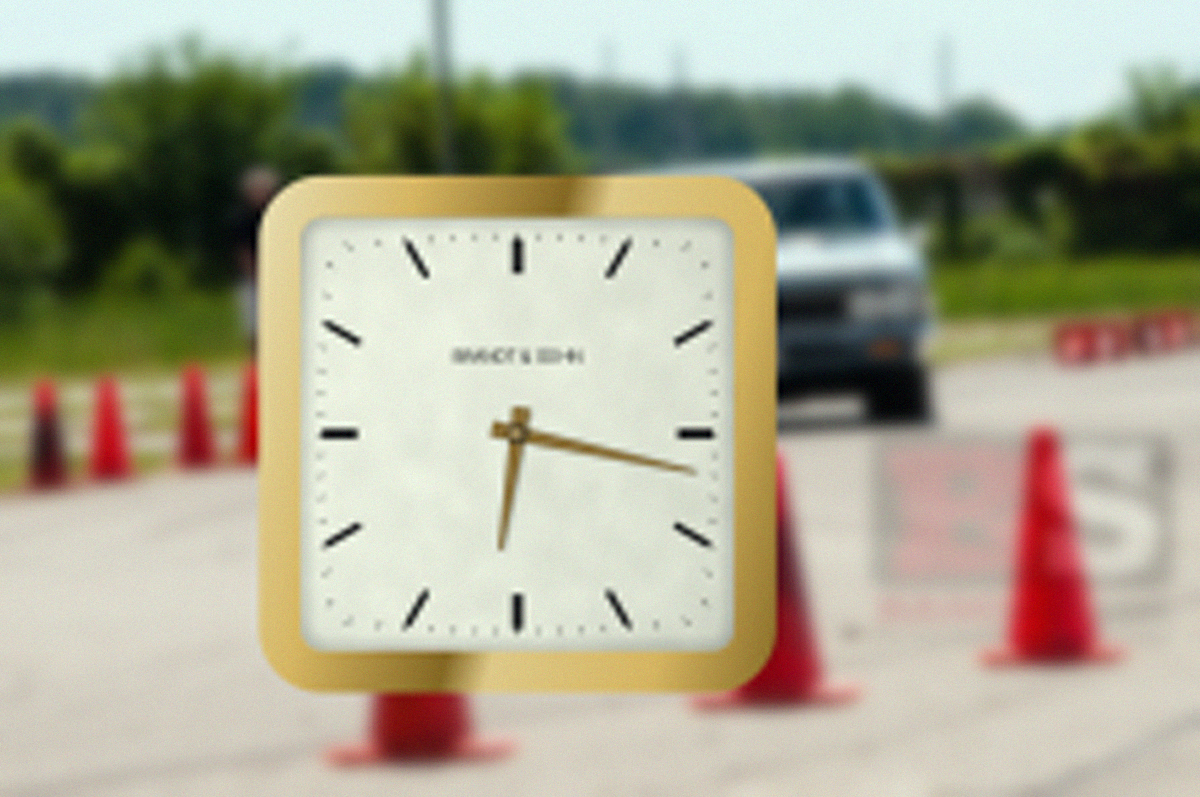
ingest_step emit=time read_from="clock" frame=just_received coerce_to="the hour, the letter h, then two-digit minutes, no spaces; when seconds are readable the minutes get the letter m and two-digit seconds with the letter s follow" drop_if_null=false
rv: 6h17
